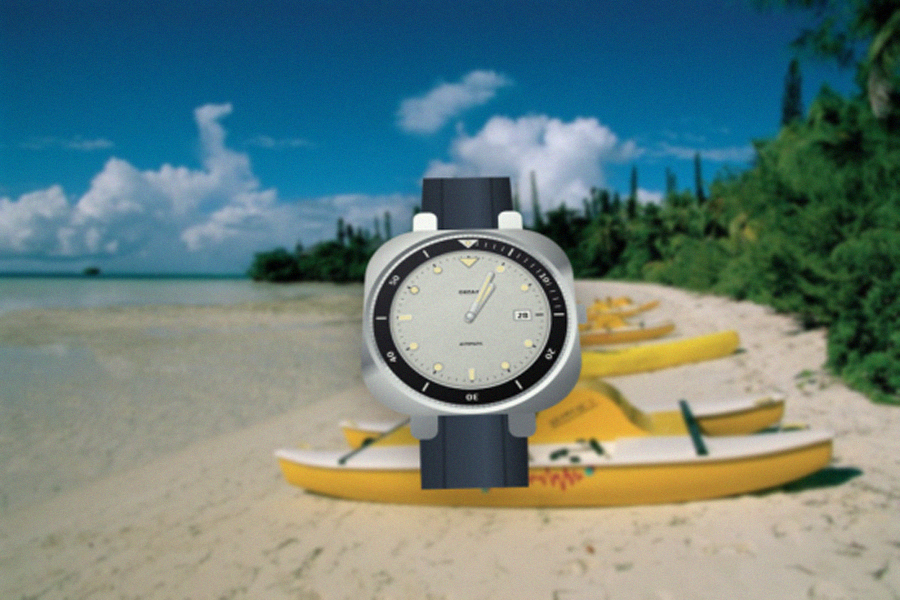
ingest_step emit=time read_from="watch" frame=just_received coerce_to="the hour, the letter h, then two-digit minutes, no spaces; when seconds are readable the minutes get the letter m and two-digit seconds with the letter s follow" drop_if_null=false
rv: 1h04
